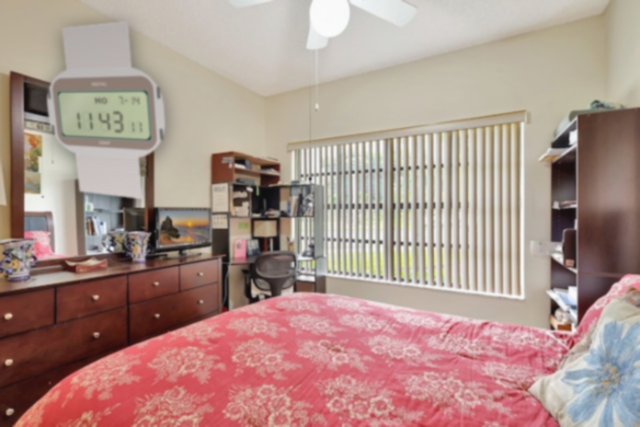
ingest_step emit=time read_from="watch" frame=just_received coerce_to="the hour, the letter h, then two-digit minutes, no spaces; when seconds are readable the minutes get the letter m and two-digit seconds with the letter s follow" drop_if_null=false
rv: 11h43
